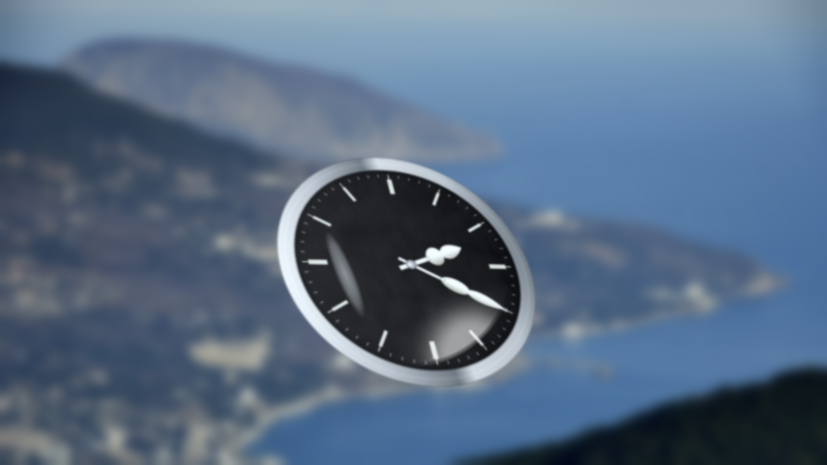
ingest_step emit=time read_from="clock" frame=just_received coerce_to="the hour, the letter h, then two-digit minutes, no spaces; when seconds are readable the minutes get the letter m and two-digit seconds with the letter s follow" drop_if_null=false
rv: 2h20
